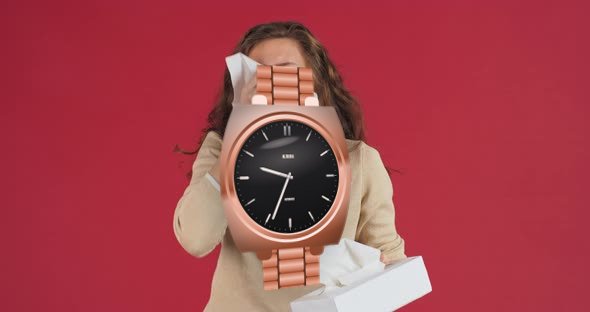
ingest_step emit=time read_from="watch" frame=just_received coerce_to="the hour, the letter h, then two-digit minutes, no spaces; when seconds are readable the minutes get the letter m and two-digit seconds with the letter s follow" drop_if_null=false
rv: 9h34
